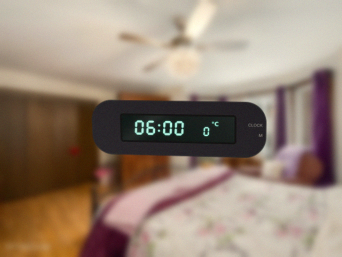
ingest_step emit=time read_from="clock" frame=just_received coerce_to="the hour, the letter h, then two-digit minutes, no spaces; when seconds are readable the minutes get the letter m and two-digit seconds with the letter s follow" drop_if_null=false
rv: 6h00
